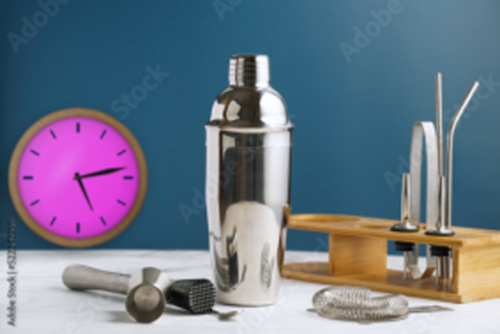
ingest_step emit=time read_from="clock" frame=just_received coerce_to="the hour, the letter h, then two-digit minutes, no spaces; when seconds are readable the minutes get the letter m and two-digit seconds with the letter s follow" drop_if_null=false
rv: 5h13
